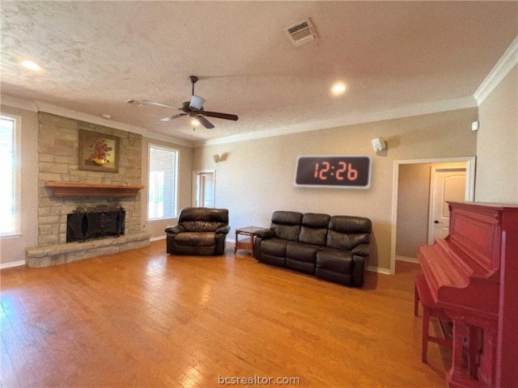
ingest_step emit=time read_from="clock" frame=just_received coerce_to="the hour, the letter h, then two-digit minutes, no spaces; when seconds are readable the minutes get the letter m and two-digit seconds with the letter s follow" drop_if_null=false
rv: 12h26
